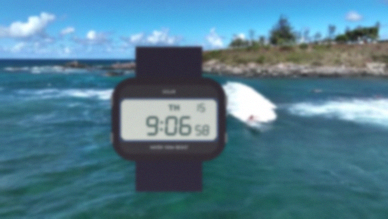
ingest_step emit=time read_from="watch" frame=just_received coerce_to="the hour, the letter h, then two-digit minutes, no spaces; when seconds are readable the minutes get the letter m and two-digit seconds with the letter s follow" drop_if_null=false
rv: 9h06
